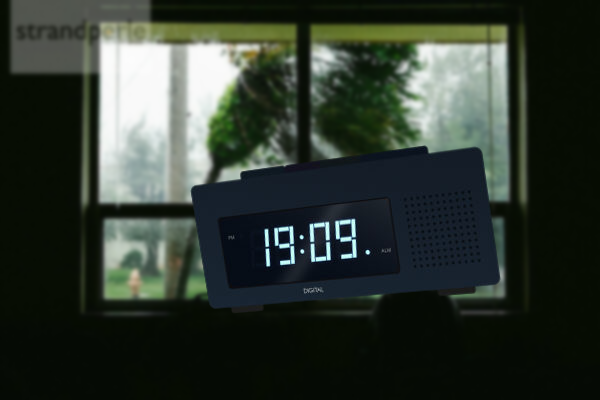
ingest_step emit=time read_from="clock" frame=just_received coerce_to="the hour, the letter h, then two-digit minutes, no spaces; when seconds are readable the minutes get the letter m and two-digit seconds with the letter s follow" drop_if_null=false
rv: 19h09
